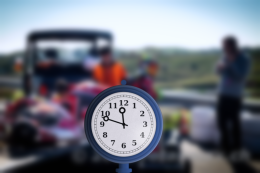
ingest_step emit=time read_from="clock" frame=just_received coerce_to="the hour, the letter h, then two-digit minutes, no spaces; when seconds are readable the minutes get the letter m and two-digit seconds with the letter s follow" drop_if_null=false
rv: 11h48
